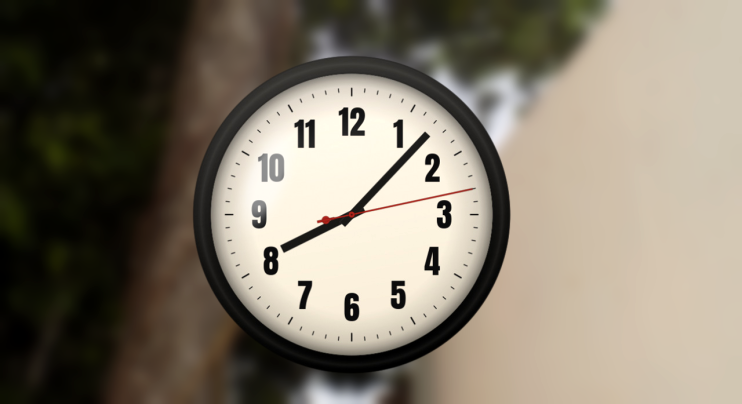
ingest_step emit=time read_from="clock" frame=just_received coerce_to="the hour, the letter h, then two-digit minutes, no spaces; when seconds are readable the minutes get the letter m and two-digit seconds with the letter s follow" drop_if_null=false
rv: 8h07m13s
